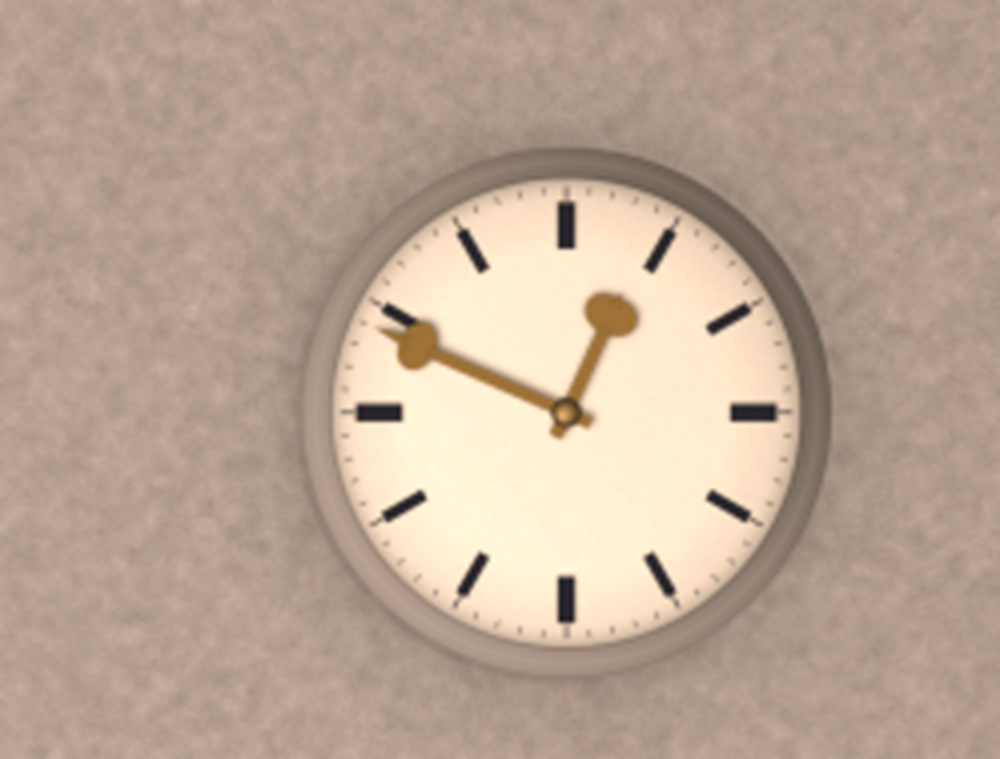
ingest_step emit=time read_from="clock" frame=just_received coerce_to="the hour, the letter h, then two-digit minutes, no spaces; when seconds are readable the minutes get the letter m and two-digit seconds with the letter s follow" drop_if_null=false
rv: 12h49
